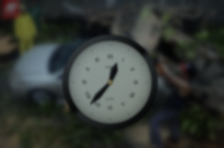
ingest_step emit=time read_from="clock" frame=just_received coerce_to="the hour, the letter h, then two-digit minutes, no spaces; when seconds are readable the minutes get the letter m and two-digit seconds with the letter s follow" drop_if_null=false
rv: 12h37
